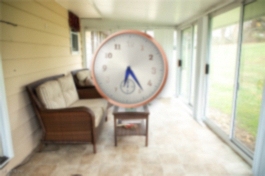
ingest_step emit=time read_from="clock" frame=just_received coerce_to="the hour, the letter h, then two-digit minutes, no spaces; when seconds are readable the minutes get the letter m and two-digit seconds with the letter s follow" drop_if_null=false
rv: 6h24
